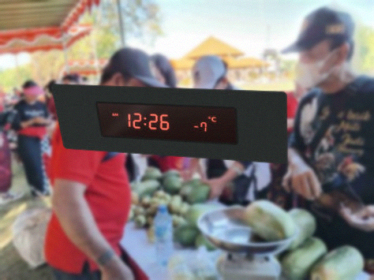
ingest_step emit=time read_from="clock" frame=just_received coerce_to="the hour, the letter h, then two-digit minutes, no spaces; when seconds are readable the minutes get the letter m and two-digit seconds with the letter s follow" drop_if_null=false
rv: 12h26
